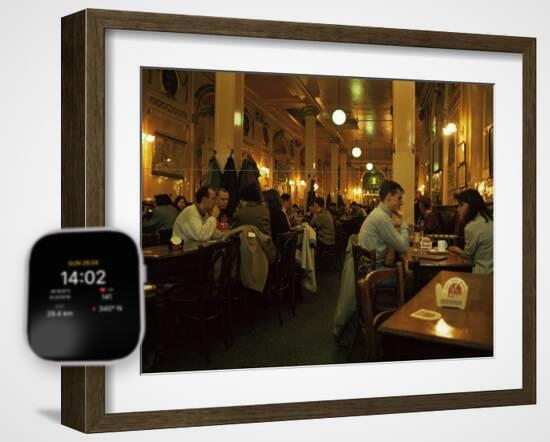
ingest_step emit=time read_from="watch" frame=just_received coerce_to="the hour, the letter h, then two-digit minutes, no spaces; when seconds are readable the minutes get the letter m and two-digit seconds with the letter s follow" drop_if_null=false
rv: 14h02
